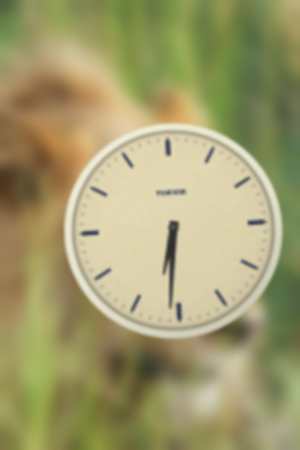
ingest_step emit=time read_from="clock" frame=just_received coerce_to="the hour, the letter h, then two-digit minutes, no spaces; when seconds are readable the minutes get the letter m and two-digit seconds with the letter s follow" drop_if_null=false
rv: 6h31
